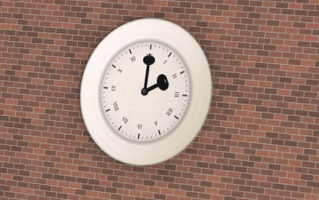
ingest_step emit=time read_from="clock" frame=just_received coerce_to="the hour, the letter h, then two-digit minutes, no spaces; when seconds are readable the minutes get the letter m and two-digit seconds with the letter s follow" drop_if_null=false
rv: 2h00
